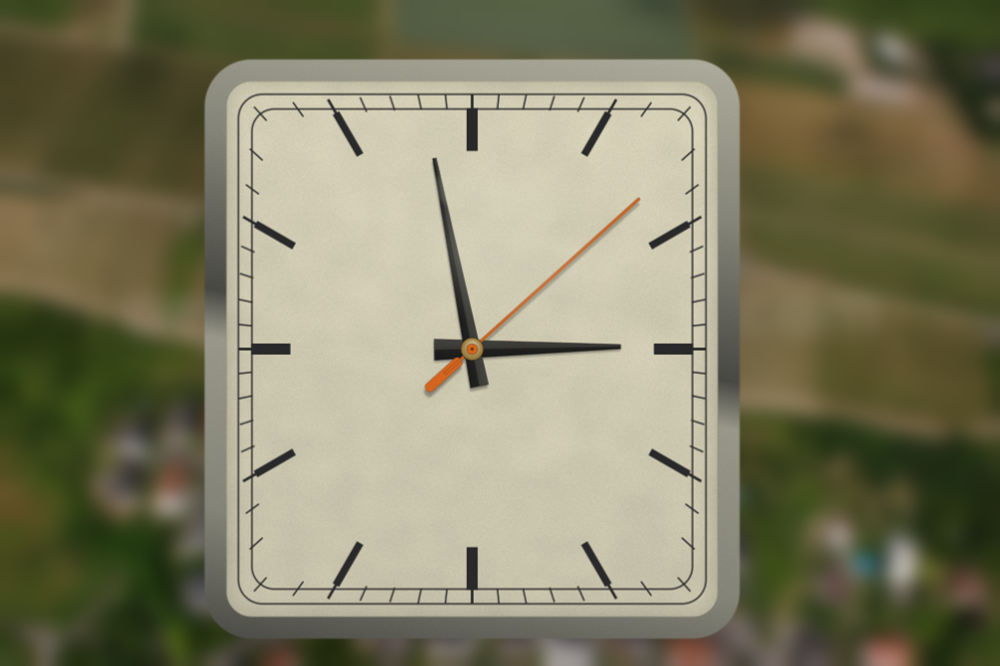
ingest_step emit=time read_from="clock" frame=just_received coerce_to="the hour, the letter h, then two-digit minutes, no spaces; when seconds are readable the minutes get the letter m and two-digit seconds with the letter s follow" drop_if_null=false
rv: 2h58m08s
